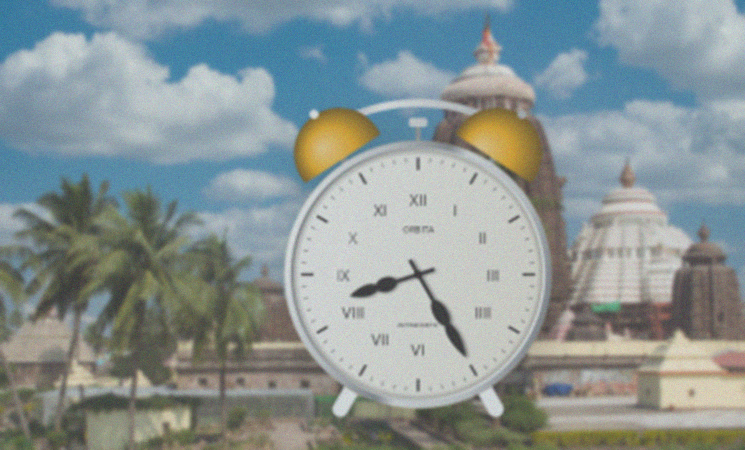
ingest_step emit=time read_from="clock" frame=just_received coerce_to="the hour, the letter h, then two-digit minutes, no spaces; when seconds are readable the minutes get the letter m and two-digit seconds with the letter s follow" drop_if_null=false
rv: 8h25
